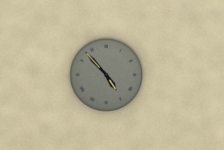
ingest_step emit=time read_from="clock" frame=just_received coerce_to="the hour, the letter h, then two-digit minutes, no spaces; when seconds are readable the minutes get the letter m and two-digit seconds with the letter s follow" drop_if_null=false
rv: 4h53
